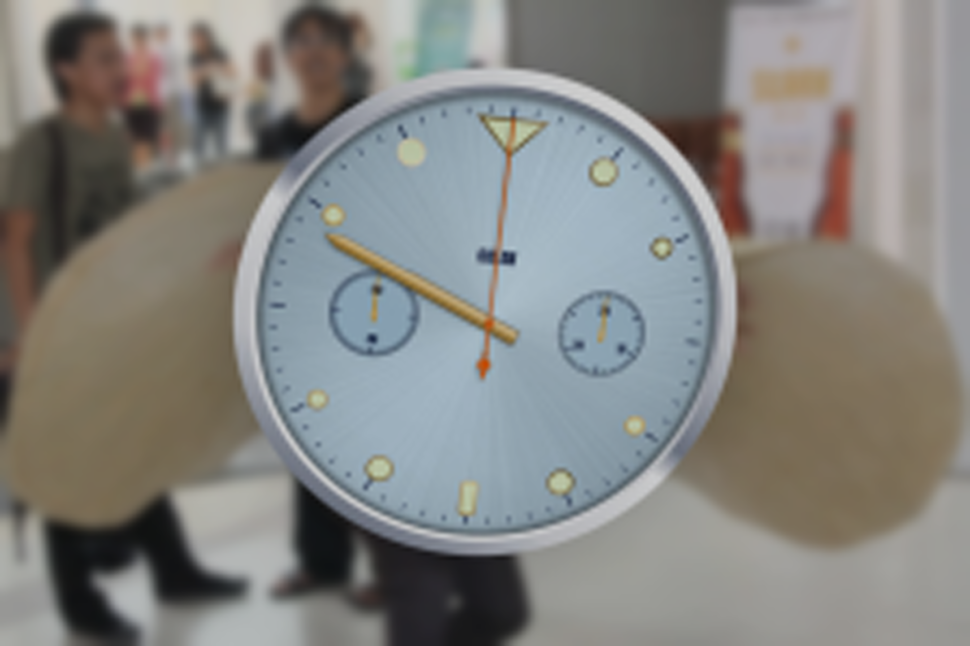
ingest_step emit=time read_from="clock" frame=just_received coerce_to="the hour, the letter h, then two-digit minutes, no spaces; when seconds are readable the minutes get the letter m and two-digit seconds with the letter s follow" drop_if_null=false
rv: 9h49
